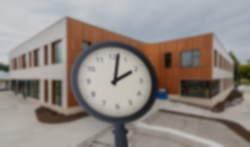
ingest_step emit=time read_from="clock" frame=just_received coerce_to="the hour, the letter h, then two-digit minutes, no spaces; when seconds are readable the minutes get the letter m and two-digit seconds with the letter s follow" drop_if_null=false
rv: 2h02
